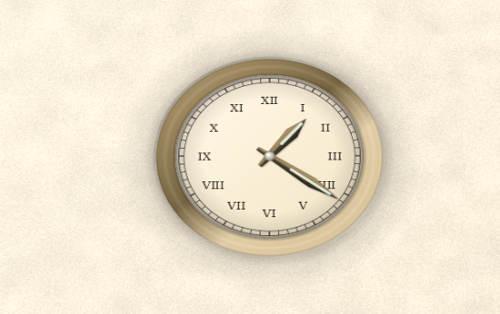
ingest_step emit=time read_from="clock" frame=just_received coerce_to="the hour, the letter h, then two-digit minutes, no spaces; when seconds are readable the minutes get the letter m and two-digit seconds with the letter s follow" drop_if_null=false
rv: 1h21
